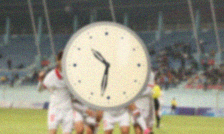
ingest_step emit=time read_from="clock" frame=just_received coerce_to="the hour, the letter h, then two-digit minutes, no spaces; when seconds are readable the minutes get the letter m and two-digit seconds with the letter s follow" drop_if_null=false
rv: 10h32
